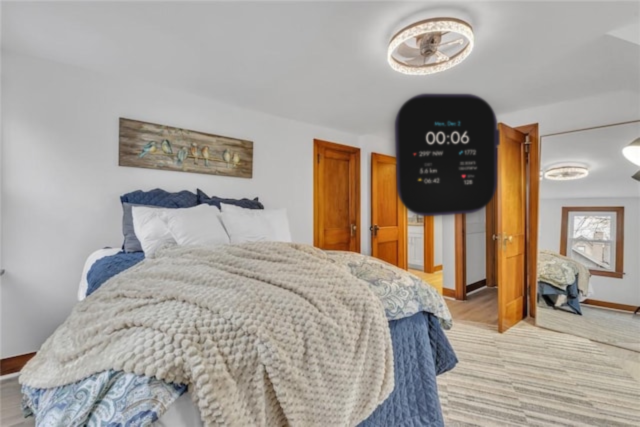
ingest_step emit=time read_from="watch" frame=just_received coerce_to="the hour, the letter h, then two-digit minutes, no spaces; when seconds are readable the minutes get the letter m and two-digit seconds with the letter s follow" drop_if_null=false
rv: 0h06
